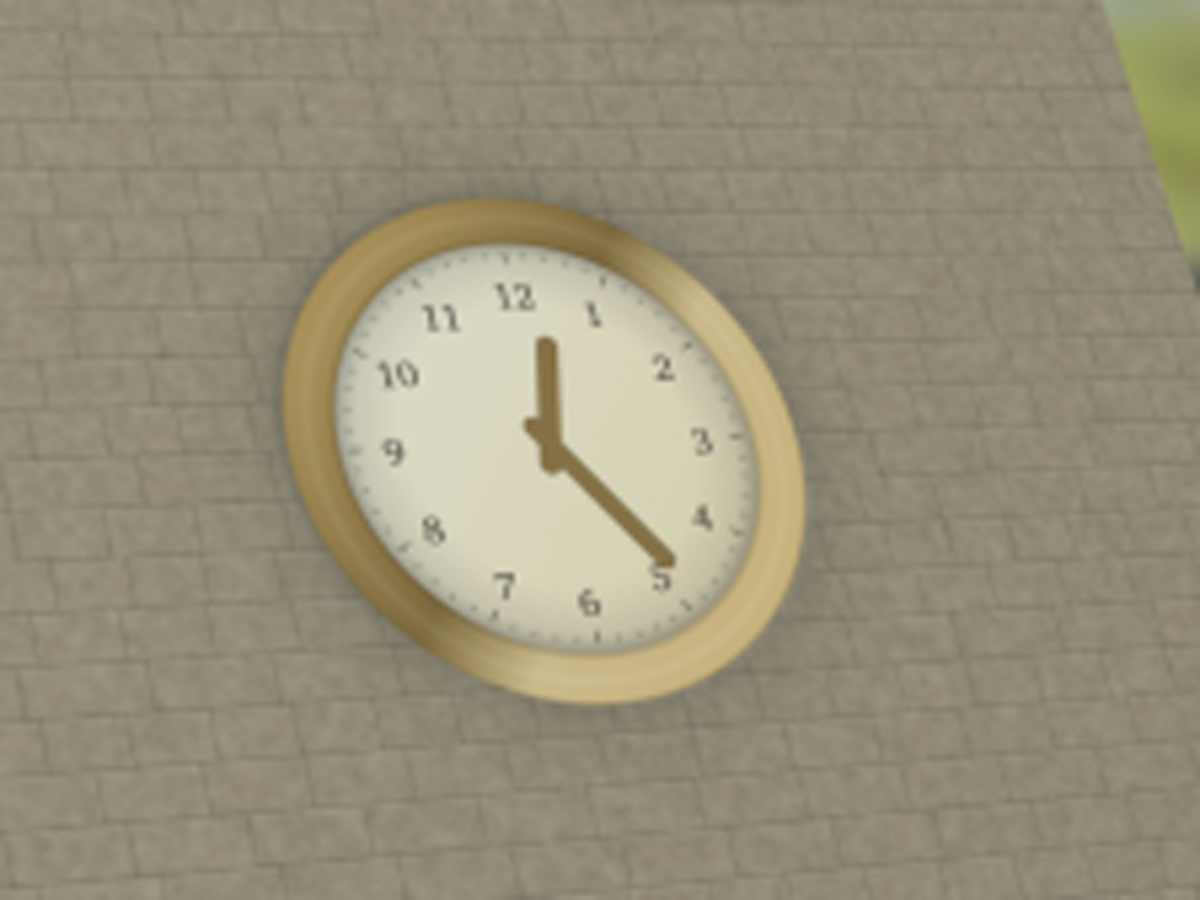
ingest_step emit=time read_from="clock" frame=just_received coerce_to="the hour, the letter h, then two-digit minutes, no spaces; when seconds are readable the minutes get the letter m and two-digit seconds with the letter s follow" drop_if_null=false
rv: 12h24
